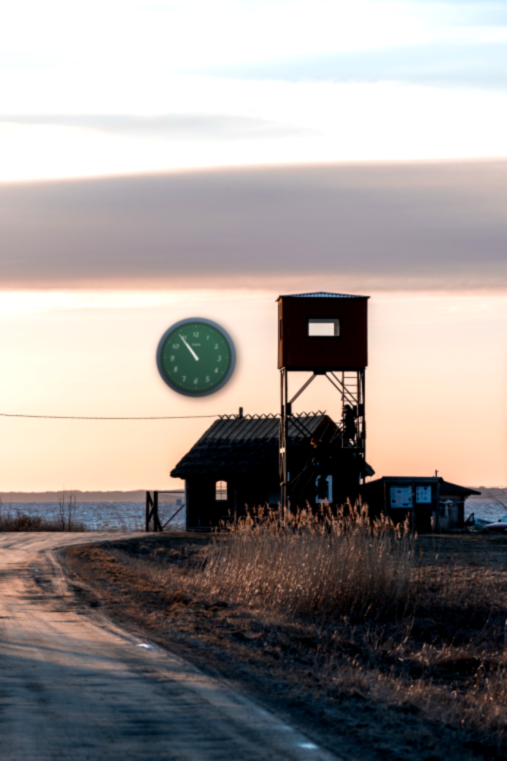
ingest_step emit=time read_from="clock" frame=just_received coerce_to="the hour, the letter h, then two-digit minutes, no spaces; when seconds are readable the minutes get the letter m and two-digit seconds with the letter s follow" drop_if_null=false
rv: 10h54
